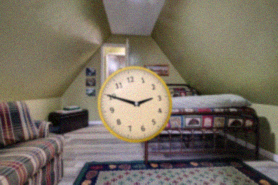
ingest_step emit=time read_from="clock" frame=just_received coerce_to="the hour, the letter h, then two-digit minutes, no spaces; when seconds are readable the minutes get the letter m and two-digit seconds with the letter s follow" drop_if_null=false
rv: 2h50
